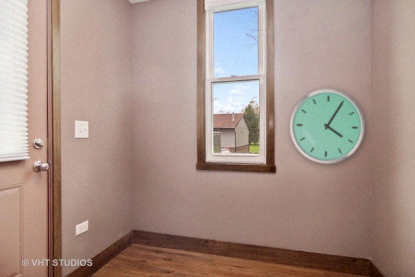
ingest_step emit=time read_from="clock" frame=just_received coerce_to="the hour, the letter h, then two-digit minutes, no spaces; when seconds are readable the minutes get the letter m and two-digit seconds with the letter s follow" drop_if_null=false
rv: 4h05
